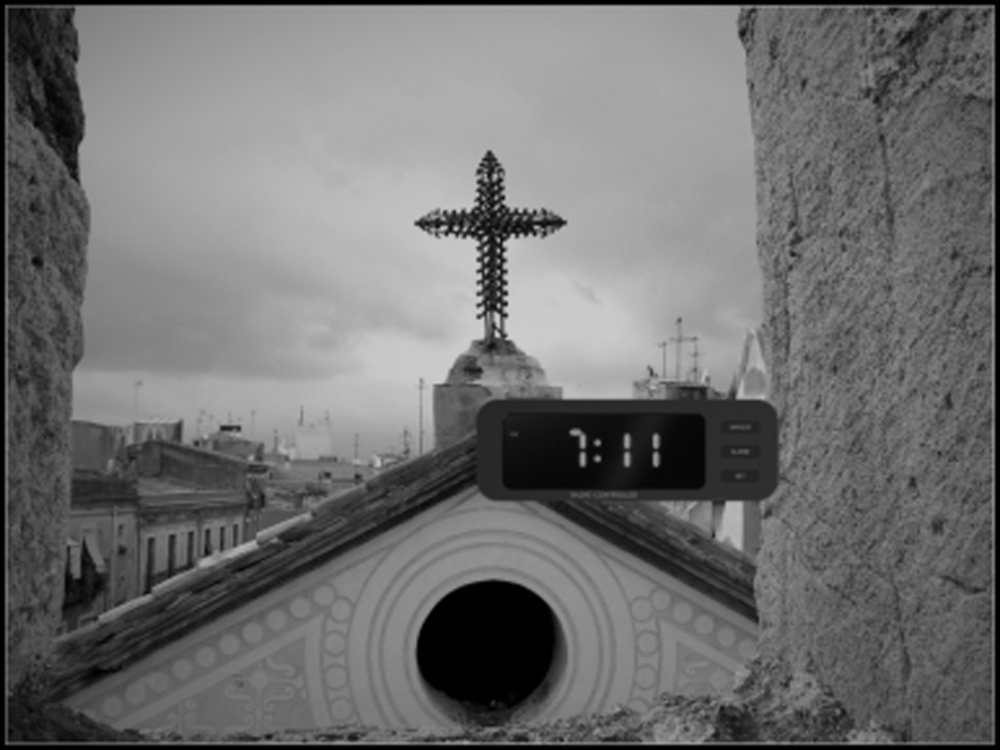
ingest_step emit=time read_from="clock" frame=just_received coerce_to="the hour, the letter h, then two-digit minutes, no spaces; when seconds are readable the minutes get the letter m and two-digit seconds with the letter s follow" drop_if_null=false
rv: 7h11
